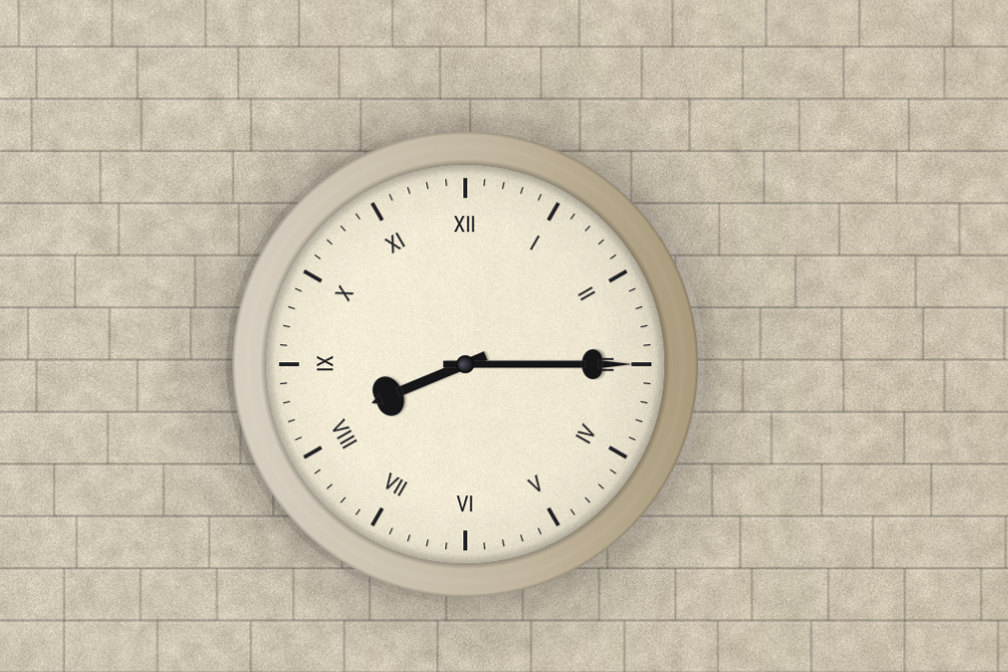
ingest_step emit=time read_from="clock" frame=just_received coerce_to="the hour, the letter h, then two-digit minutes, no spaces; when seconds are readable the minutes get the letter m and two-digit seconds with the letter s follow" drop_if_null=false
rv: 8h15
